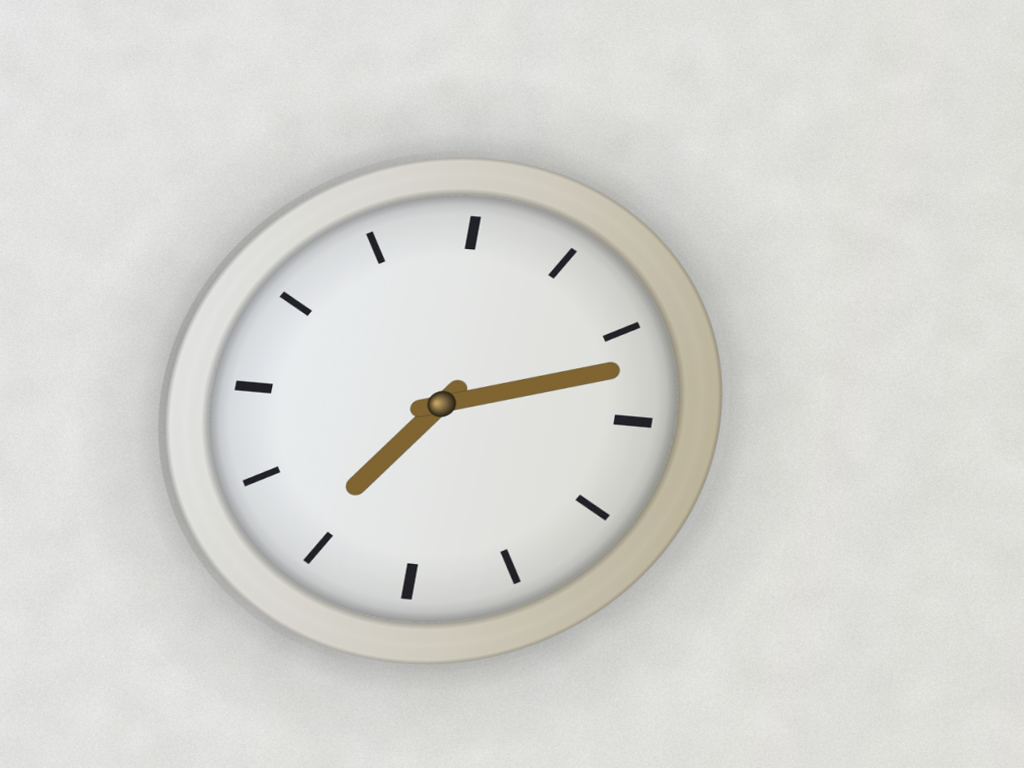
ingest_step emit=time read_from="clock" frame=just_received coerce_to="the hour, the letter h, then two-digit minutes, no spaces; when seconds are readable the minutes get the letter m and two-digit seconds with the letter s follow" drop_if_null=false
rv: 7h12
